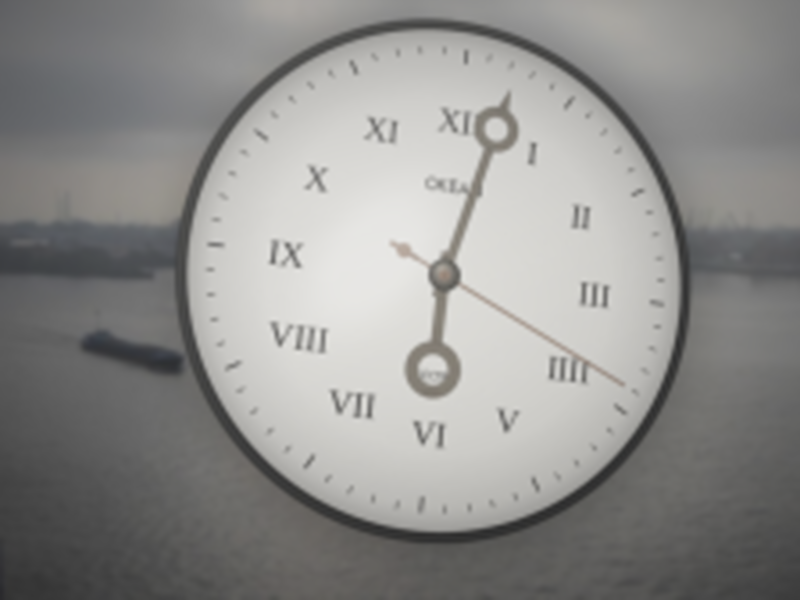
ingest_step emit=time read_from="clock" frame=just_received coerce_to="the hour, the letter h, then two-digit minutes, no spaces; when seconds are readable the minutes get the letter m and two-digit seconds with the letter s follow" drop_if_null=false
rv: 6h02m19s
